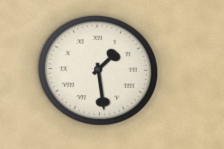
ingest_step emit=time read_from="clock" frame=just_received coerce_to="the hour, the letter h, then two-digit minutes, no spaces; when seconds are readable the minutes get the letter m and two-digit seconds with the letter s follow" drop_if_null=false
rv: 1h29
